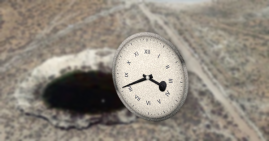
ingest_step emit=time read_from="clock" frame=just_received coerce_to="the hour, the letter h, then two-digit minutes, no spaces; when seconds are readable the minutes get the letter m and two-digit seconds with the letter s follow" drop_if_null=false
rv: 3h41
